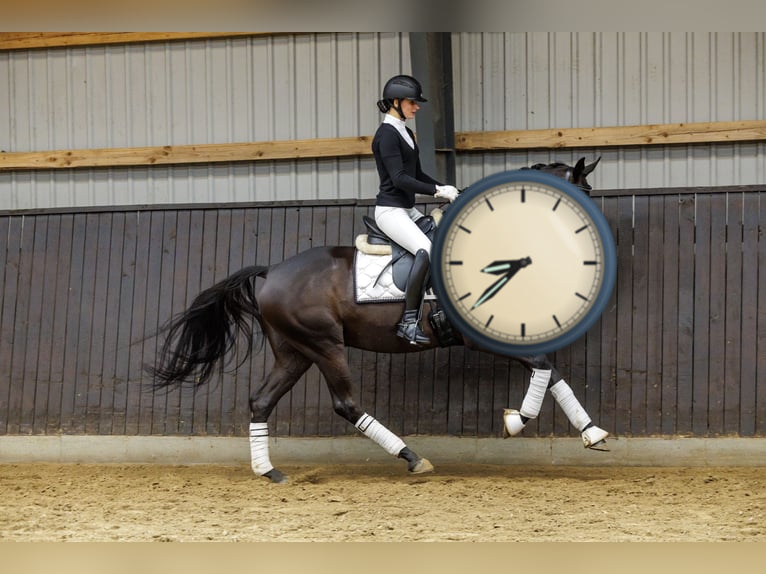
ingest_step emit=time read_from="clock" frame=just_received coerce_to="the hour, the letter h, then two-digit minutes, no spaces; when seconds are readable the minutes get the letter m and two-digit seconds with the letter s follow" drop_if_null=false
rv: 8h38
